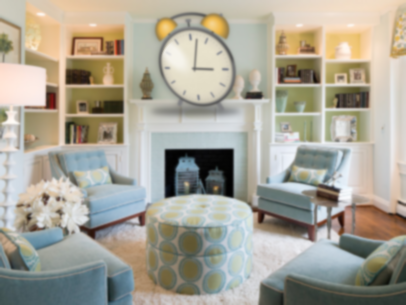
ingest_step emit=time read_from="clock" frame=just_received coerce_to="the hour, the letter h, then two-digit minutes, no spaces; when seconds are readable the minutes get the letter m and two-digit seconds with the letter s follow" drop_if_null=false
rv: 3h02
